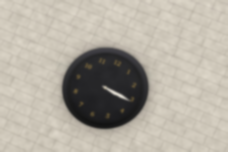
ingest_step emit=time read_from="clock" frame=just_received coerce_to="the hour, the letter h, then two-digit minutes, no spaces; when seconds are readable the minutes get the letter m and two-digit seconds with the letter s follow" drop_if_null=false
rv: 3h16
